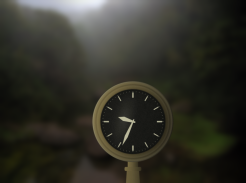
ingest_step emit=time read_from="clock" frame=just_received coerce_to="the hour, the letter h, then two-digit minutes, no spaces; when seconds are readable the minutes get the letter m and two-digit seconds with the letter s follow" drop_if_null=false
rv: 9h34
